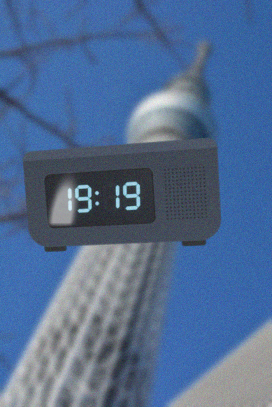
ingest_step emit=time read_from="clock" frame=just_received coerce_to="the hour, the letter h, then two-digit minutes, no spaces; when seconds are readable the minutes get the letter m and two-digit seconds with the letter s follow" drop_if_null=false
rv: 19h19
